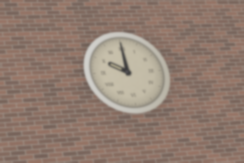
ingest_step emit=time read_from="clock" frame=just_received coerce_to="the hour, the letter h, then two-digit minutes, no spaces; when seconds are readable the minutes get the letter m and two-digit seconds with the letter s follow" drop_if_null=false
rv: 10h00
